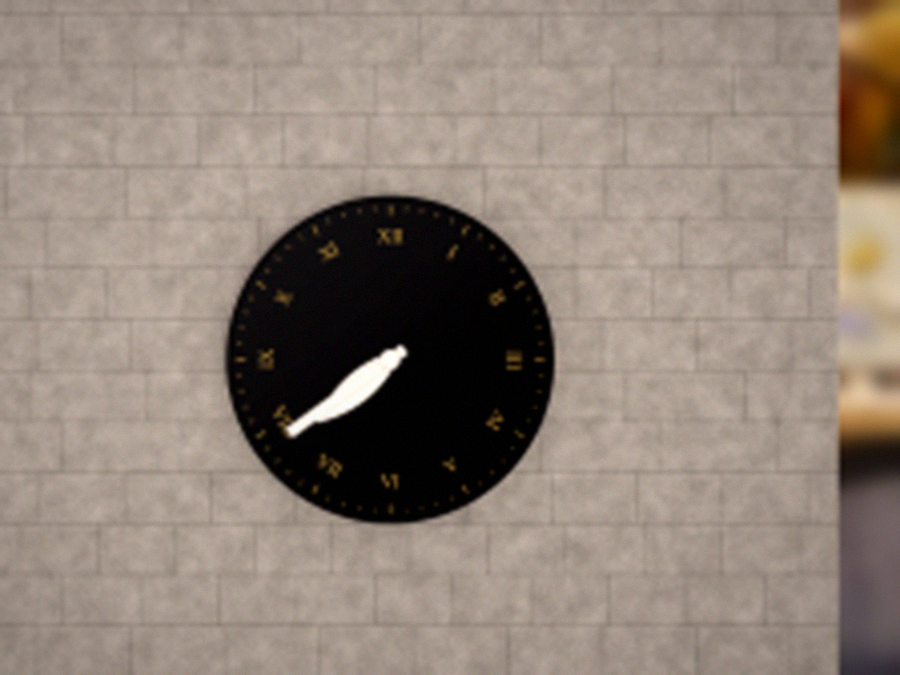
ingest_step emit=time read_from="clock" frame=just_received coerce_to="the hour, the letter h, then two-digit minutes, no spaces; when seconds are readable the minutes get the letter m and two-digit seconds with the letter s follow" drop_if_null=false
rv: 7h39
